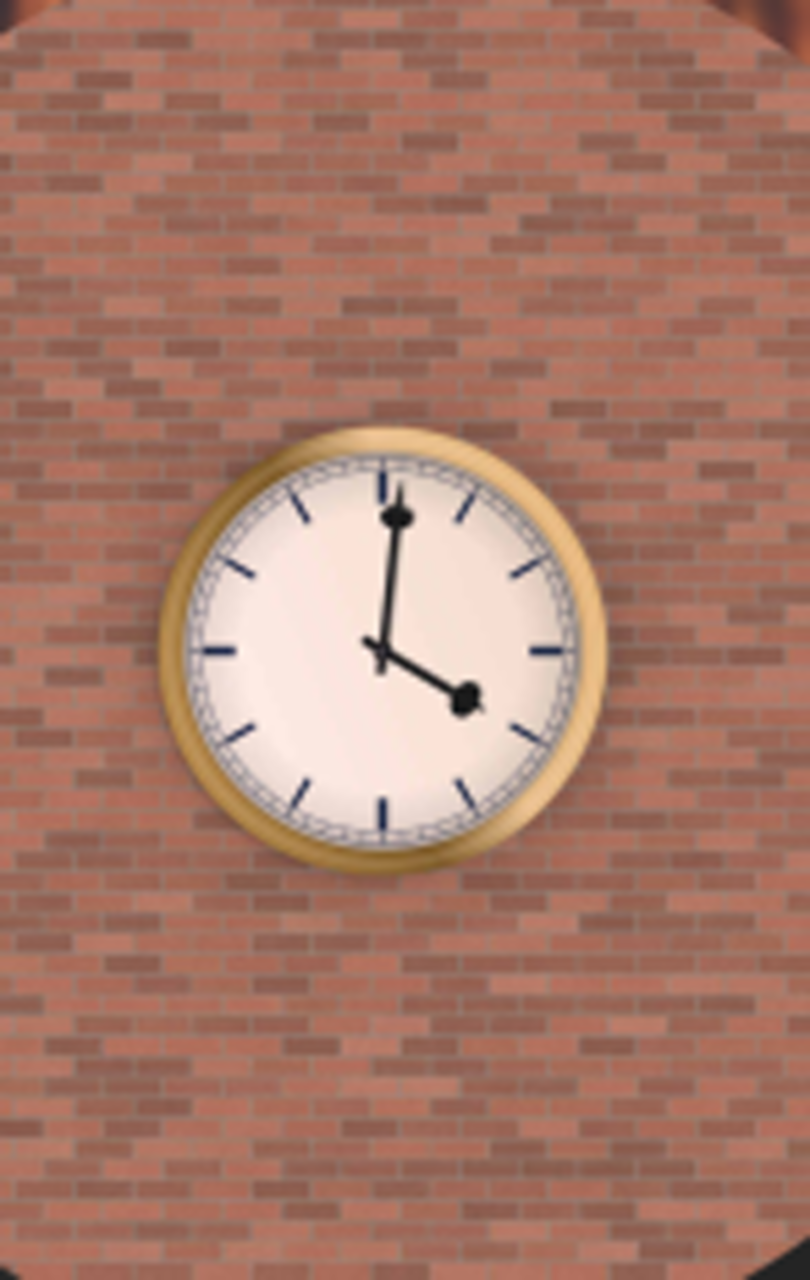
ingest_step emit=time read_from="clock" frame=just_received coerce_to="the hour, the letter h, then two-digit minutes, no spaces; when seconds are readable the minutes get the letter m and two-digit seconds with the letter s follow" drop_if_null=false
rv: 4h01
